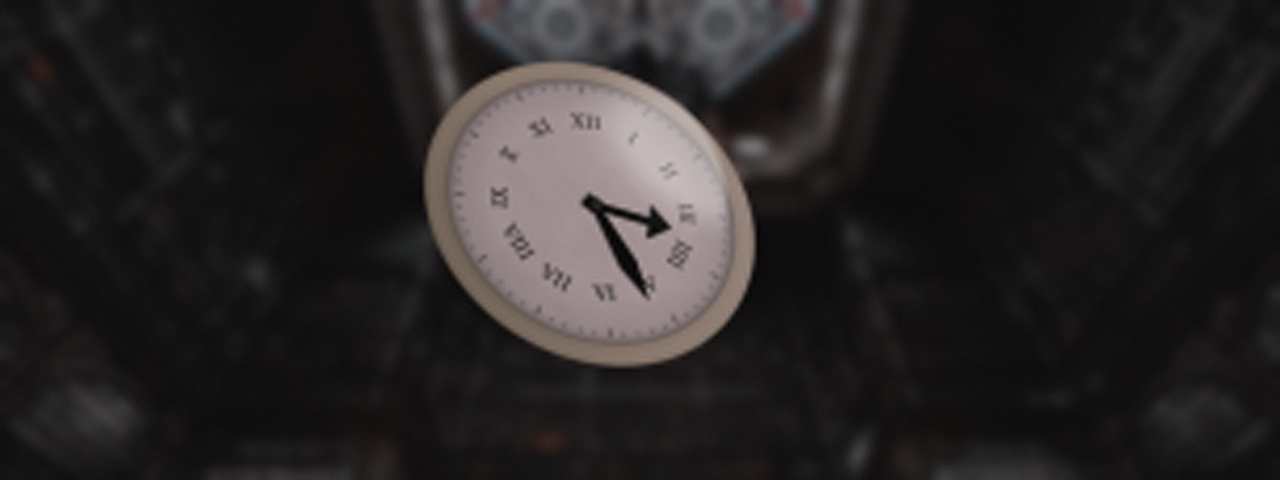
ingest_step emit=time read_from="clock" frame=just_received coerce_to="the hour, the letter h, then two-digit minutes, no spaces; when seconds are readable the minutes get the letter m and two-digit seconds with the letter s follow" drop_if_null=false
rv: 3h26
